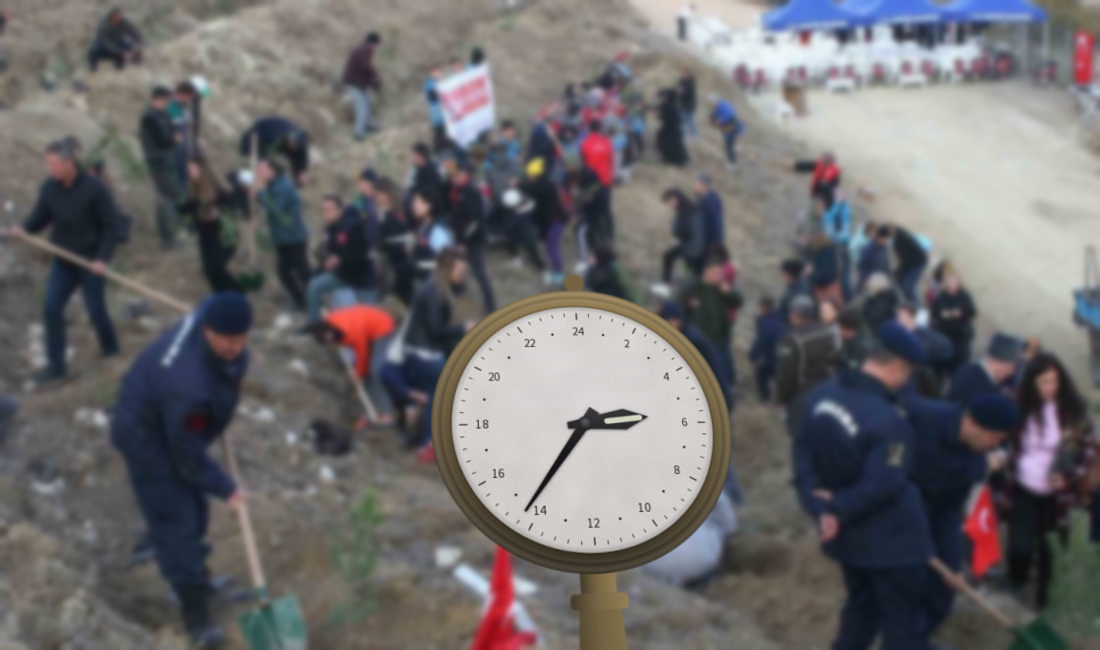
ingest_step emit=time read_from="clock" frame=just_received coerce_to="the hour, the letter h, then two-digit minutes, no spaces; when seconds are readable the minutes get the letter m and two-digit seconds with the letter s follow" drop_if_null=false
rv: 5h36
